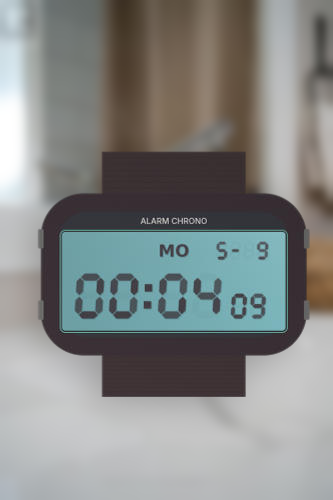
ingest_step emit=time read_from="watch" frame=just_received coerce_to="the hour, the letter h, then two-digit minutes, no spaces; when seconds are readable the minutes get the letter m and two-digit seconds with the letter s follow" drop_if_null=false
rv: 0h04m09s
